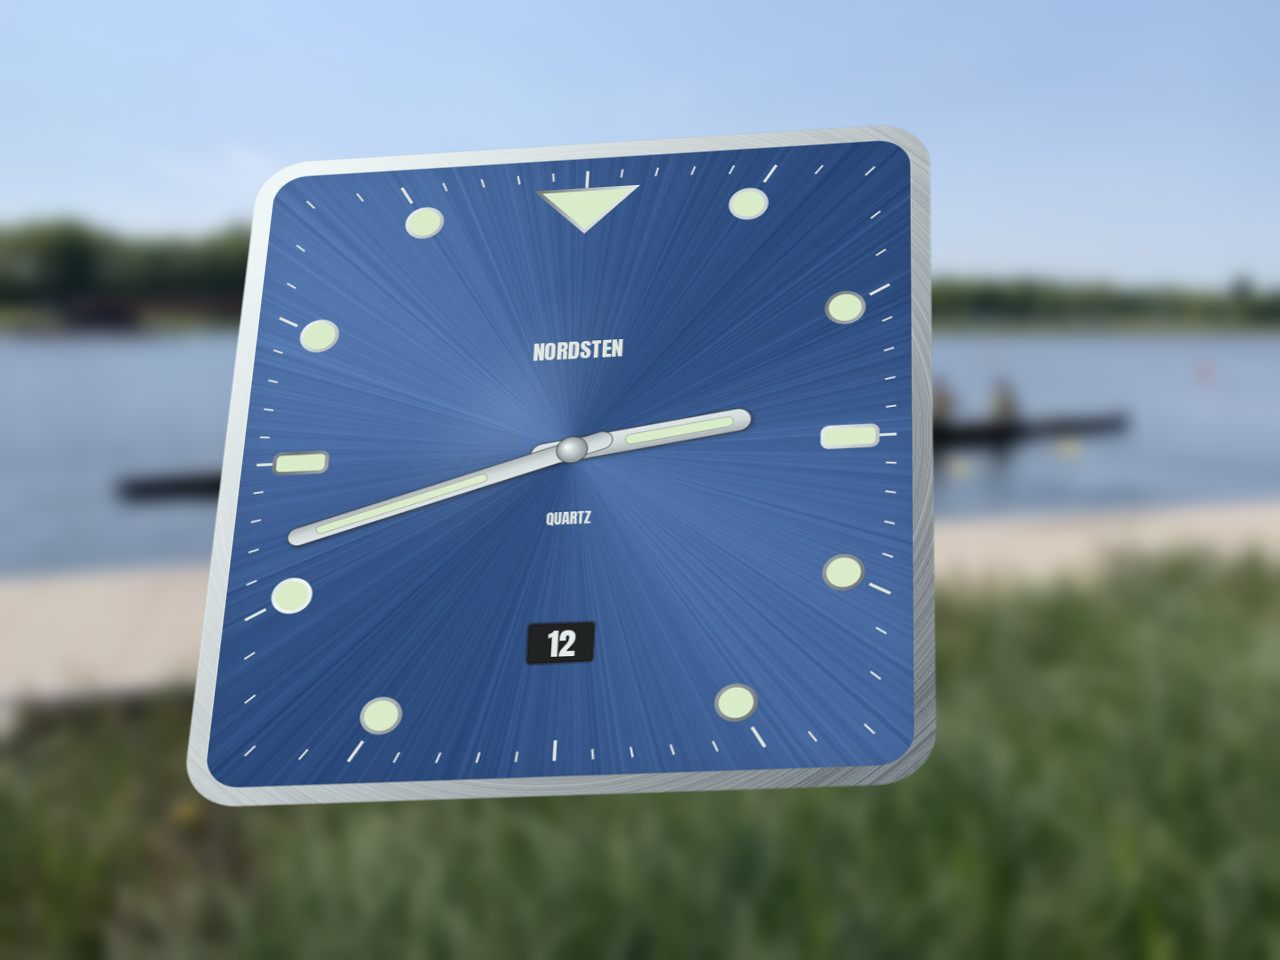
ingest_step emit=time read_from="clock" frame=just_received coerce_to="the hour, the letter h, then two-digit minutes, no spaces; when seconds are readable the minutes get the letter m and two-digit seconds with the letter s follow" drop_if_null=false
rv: 2h42
